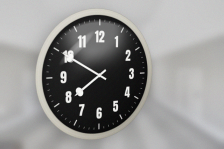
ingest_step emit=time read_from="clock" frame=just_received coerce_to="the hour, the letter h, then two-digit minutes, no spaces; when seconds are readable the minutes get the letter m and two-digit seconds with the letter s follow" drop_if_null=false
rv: 7h50
